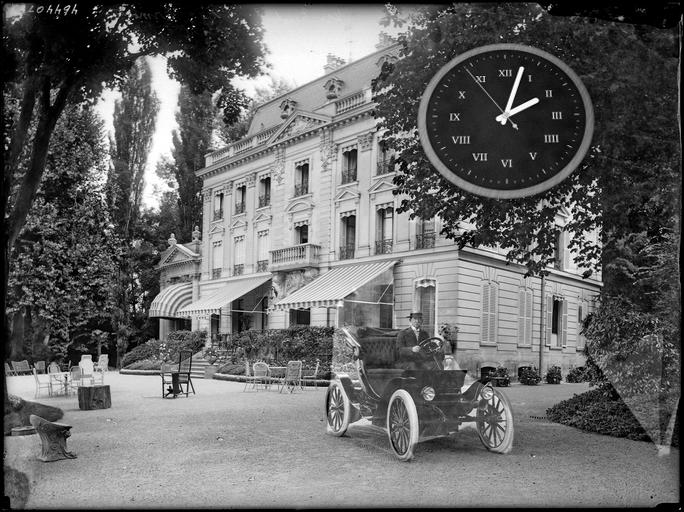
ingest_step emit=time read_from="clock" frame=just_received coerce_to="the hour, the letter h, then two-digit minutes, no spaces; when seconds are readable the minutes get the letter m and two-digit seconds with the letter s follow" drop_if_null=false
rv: 2h02m54s
